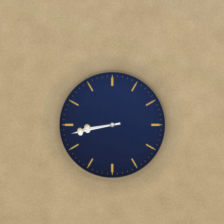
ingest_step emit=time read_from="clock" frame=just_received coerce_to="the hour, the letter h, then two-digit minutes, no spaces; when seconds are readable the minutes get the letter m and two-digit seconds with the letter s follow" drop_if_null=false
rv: 8h43
